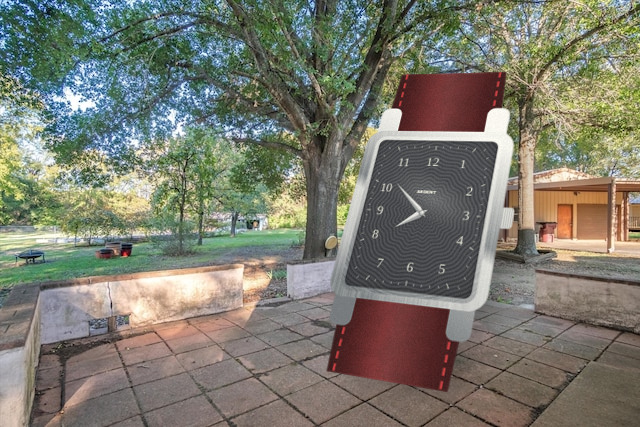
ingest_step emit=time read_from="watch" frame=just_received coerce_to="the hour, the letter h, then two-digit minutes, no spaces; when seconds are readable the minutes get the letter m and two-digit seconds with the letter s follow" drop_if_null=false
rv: 7h52
